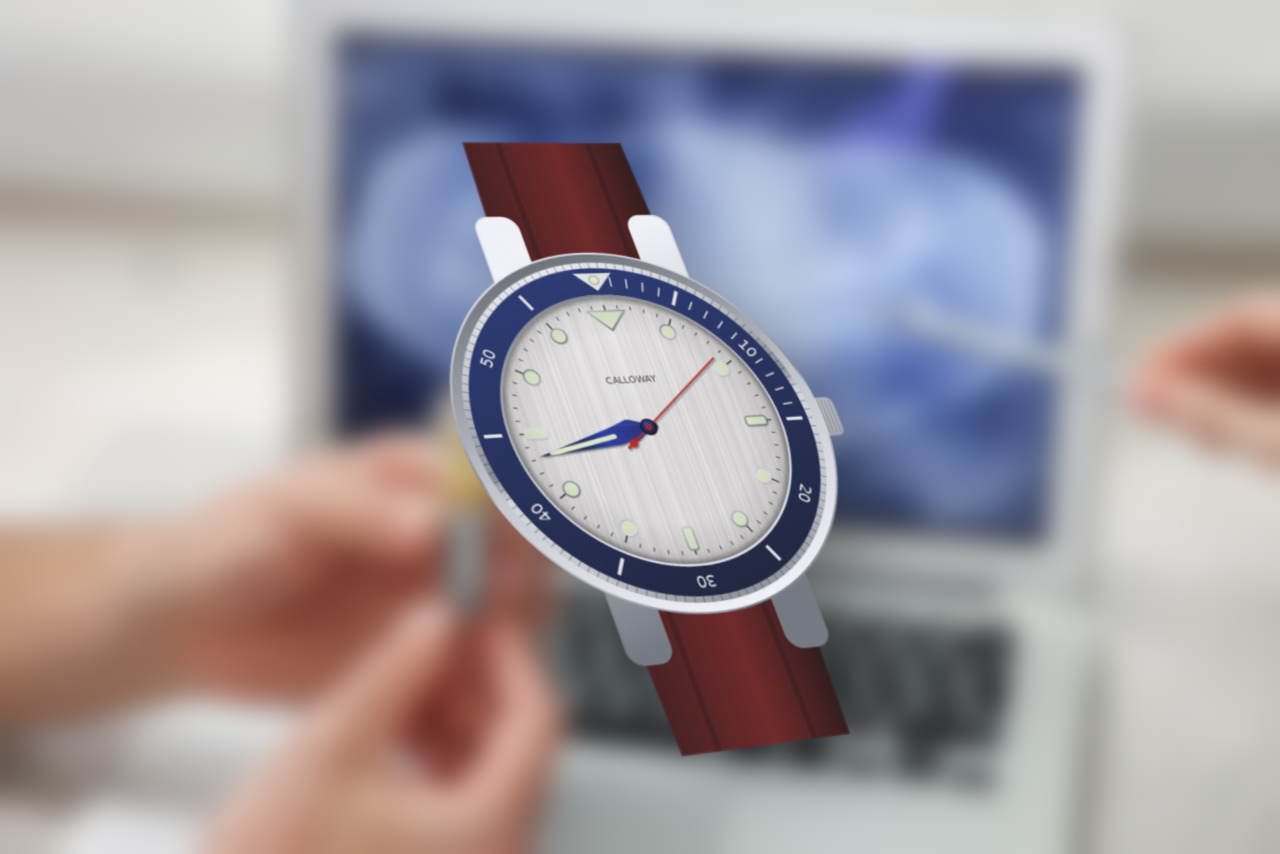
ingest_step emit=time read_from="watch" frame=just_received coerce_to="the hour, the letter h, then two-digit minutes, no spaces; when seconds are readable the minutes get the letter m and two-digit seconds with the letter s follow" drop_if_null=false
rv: 8h43m09s
